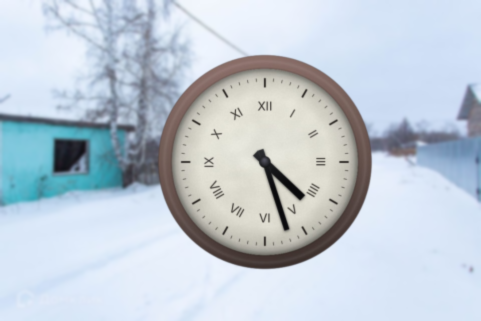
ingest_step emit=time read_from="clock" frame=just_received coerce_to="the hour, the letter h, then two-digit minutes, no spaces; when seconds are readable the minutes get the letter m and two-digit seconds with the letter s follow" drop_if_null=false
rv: 4h27
